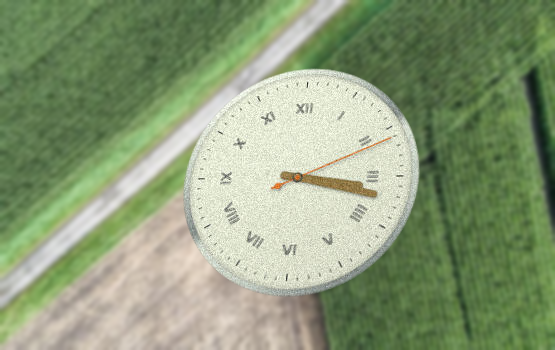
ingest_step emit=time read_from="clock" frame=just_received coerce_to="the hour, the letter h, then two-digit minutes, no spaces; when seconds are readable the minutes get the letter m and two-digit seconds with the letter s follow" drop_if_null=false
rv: 3h17m11s
